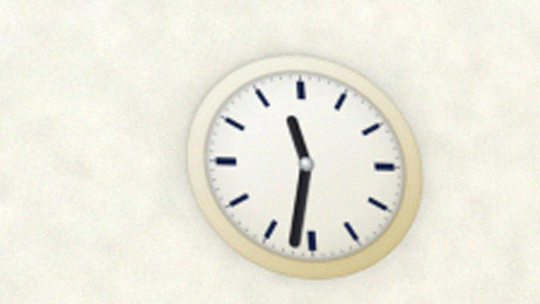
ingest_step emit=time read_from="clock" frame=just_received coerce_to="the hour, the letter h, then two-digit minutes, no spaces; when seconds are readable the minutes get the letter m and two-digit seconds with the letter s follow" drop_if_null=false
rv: 11h32
